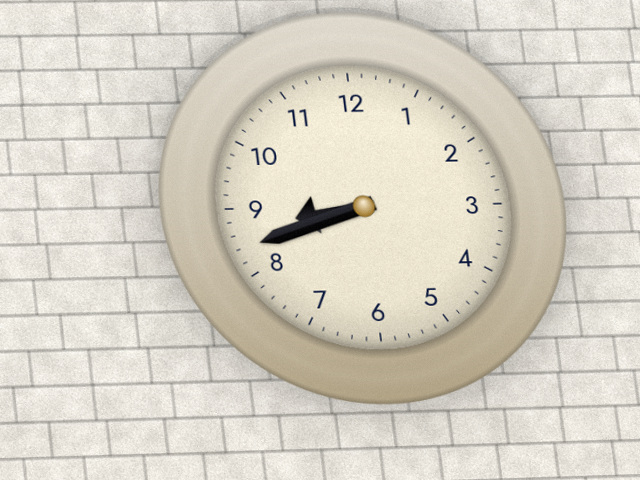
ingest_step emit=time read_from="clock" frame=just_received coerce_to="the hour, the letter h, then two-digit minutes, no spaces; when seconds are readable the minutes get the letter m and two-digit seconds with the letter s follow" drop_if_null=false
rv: 8h42
